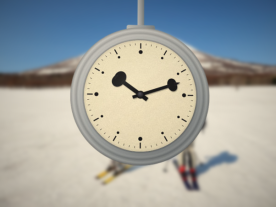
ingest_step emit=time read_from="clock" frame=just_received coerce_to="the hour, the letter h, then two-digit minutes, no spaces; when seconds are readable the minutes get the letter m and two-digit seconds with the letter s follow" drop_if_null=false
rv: 10h12
